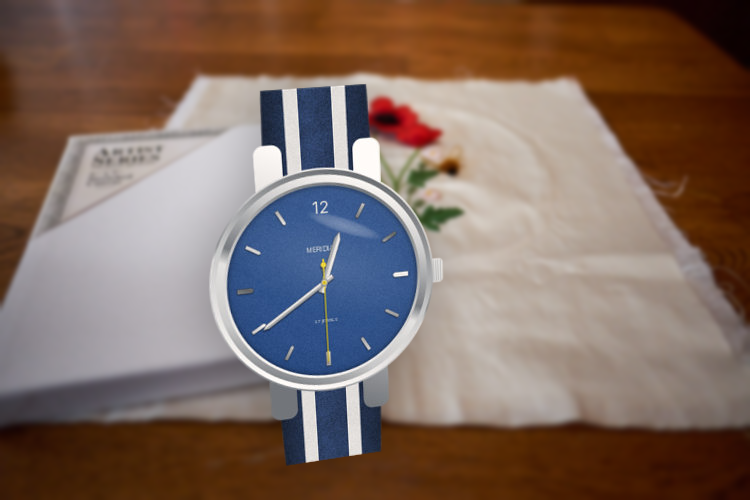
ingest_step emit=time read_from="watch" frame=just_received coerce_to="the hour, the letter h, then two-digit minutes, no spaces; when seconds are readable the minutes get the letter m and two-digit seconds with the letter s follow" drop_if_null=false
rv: 12h39m30s
